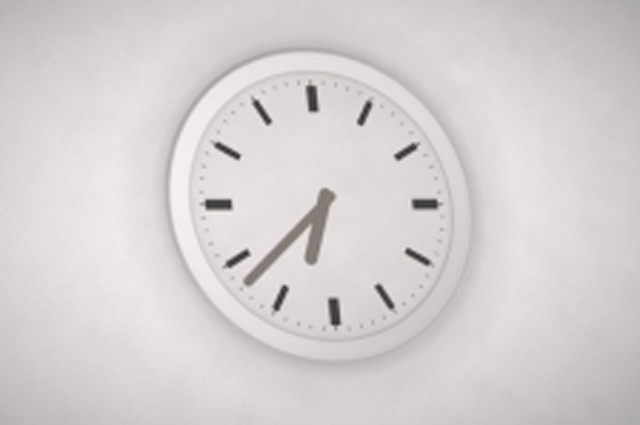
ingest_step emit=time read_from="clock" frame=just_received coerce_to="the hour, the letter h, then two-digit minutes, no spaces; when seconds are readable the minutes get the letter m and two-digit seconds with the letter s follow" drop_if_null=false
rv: 6h38
